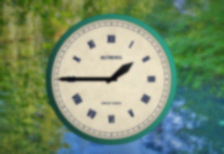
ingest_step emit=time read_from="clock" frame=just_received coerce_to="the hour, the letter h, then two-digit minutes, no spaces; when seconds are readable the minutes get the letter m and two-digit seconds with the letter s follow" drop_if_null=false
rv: 1h45
